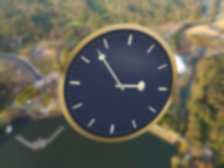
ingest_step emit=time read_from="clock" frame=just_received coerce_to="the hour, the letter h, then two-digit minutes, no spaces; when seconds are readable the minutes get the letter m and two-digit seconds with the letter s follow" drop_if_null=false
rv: 2h53
